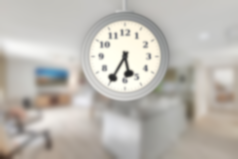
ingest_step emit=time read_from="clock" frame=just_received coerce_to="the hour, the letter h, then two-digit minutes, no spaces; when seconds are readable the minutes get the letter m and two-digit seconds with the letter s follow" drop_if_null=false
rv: 5h35
